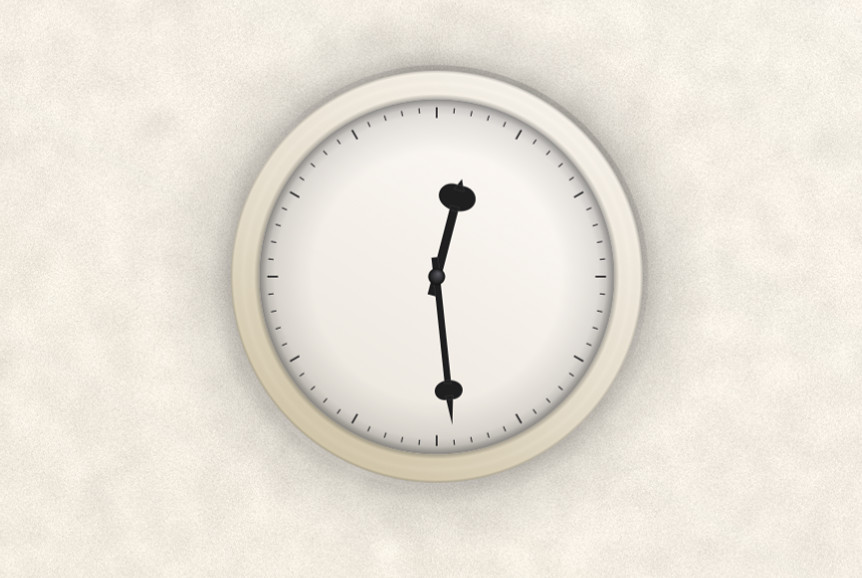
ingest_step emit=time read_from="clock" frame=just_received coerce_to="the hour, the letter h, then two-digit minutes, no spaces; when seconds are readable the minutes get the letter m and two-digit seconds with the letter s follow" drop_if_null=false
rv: 12h29
